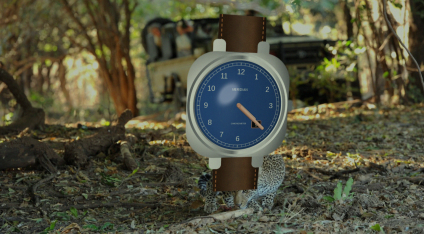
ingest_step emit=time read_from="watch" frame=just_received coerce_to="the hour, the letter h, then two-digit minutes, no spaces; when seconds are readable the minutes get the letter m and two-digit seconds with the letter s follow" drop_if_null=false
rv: 4h22
